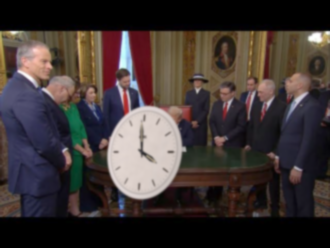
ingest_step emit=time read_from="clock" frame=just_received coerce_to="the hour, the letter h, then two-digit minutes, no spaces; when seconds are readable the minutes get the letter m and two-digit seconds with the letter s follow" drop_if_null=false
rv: 3h59
